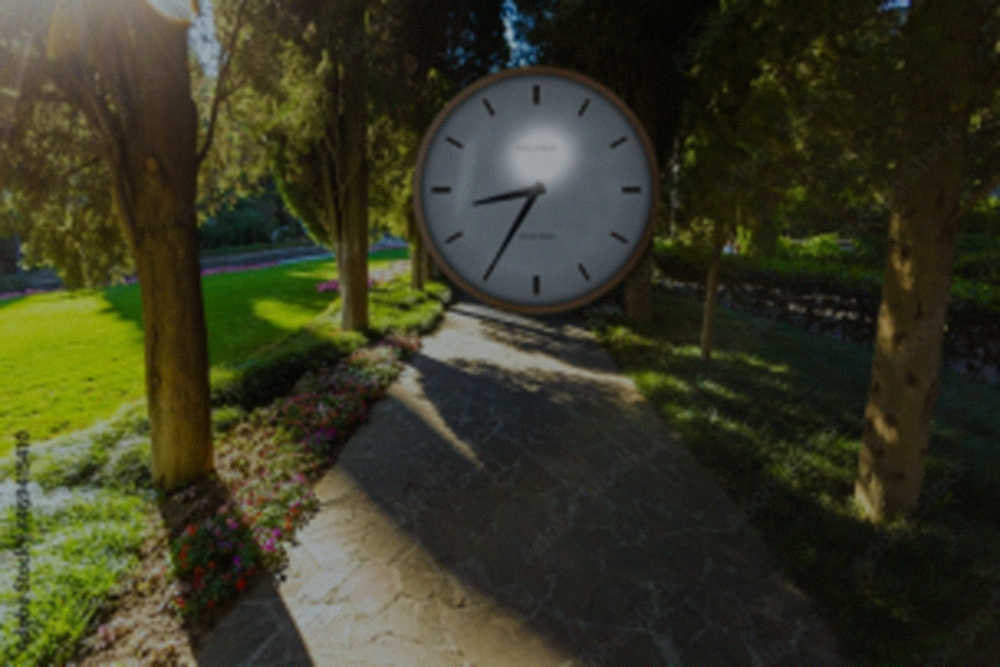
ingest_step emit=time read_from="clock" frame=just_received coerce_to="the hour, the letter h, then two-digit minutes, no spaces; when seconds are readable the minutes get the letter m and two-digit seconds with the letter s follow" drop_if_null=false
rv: 8h35
